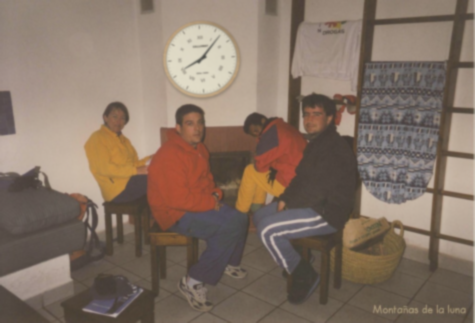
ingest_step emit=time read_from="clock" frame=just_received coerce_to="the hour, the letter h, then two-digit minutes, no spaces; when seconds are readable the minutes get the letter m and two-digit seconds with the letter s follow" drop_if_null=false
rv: 8h07
